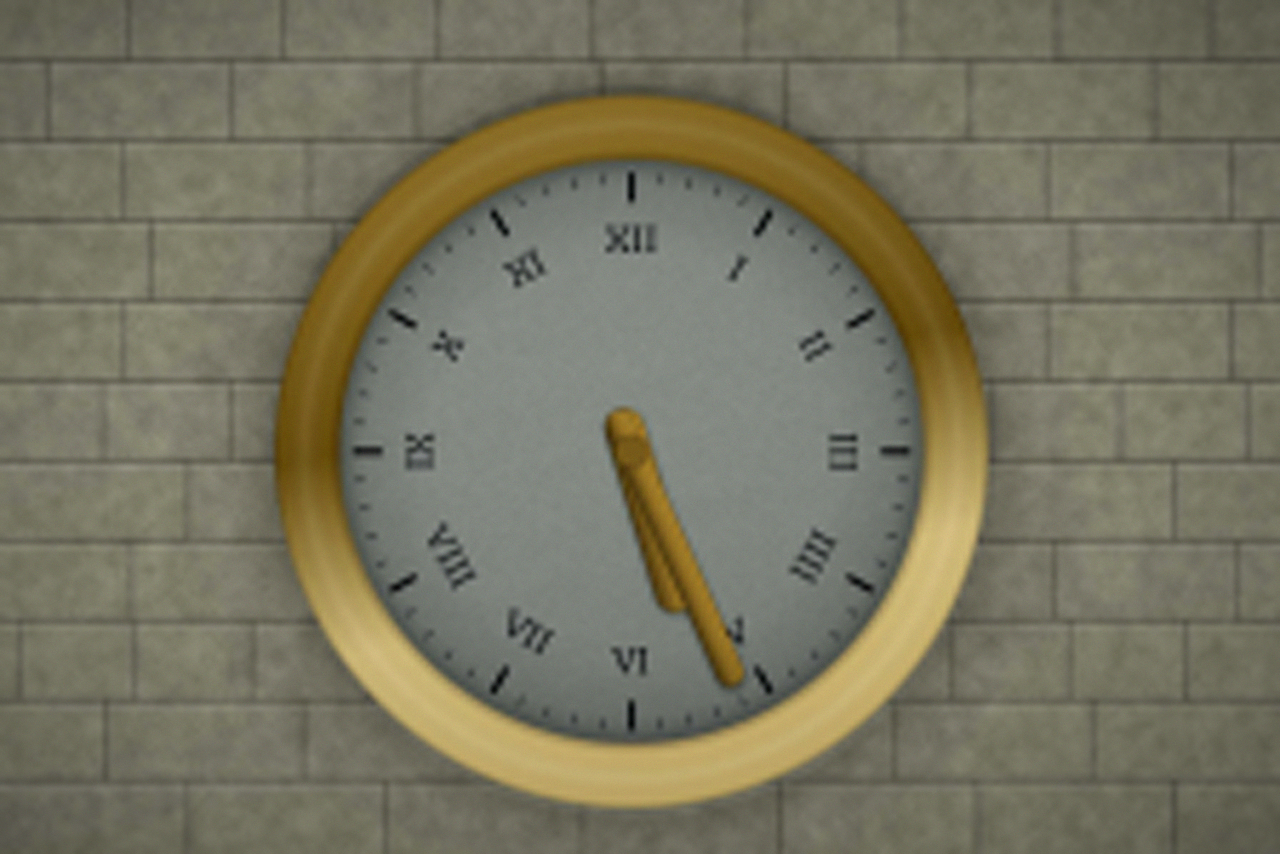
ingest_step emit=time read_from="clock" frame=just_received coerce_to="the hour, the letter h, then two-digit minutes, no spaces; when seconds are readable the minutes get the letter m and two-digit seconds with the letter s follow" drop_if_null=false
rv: 5h26
